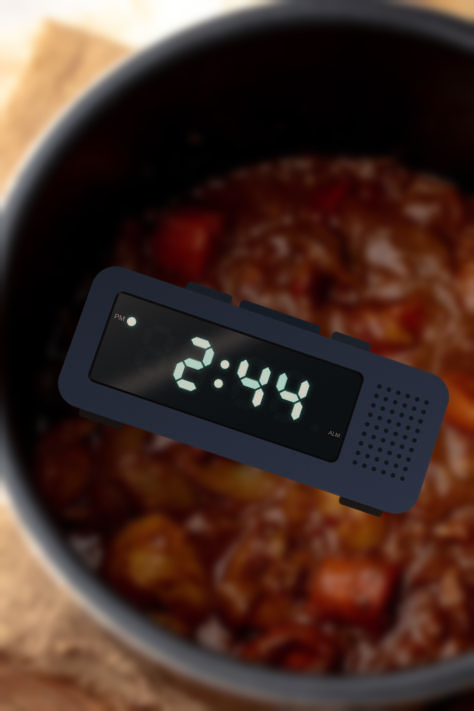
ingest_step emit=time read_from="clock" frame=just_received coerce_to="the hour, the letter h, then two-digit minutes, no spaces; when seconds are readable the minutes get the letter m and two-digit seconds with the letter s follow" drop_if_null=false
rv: 2h44
